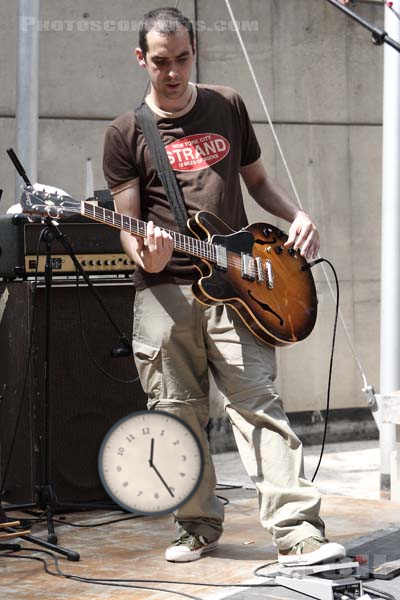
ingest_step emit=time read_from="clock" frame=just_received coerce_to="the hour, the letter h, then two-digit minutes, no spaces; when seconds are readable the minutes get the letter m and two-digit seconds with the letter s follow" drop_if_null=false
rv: 12h26
